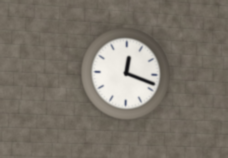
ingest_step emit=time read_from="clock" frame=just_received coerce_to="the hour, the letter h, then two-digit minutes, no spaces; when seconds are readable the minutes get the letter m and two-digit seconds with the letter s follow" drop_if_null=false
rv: 12h18
